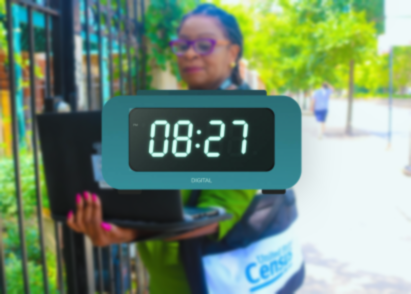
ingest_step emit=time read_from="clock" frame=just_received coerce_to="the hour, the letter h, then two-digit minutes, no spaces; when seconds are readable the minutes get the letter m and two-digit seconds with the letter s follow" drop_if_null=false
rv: 8h27
